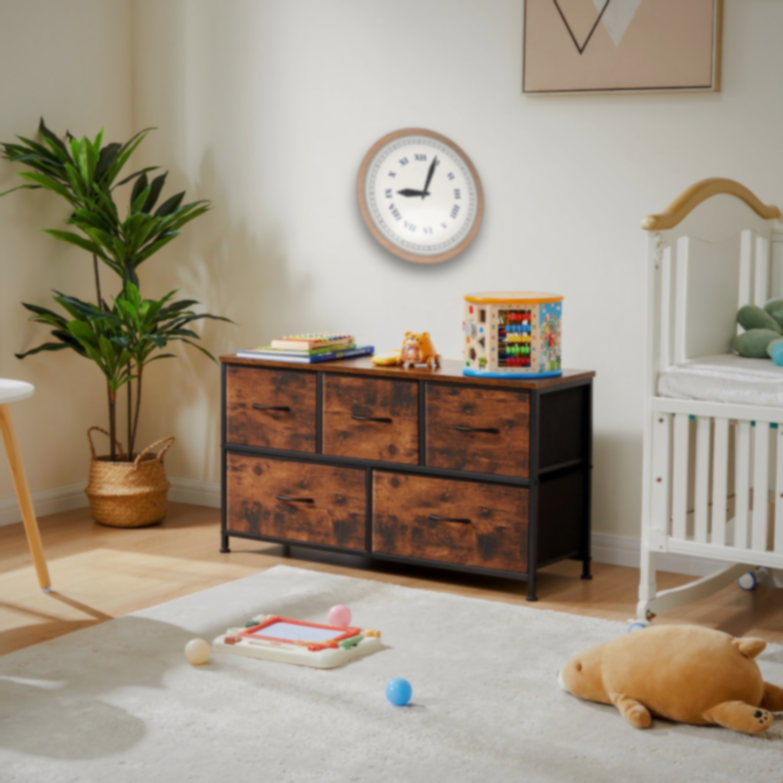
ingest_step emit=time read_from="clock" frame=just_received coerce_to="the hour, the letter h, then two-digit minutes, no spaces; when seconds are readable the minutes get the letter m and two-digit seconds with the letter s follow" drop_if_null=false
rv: 9h04
